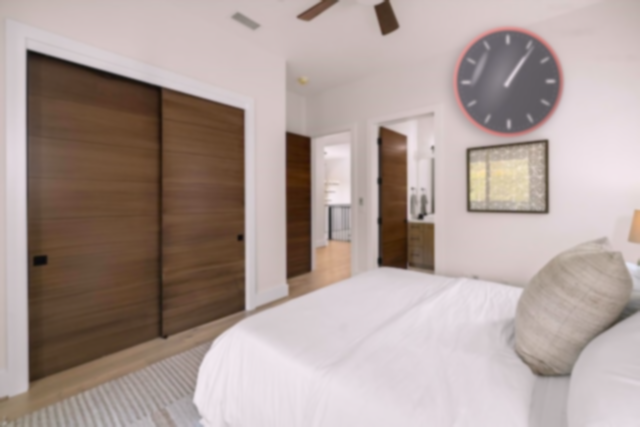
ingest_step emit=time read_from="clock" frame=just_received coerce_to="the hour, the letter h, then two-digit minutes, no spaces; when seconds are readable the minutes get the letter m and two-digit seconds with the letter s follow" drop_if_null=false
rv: 1h06
